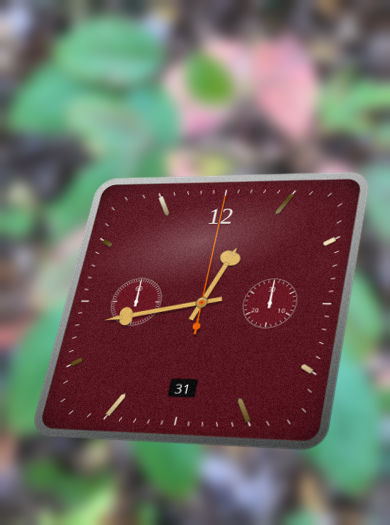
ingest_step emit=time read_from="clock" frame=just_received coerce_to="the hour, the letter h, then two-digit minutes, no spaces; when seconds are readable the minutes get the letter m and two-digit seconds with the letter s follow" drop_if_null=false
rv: 12h43
